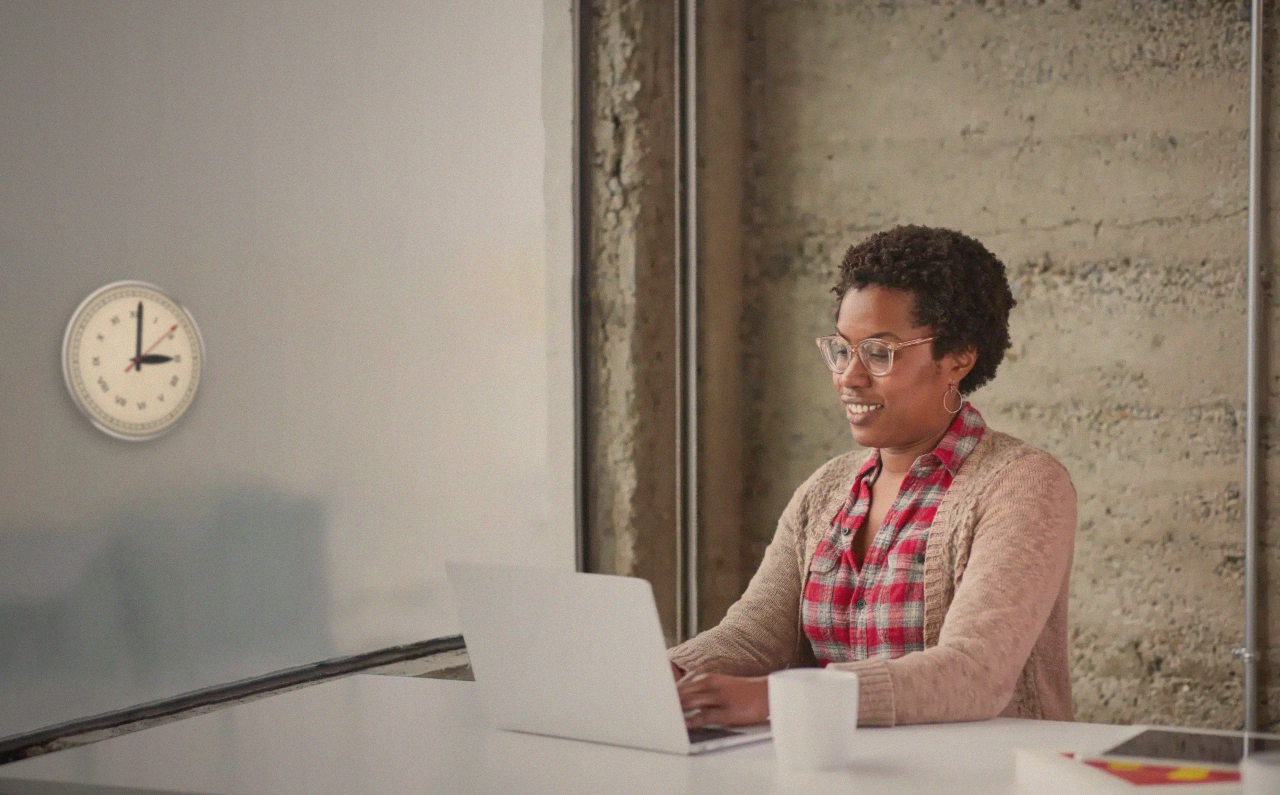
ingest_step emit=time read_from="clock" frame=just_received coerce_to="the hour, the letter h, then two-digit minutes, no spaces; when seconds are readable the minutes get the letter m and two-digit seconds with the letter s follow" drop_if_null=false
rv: 3h01m09s
